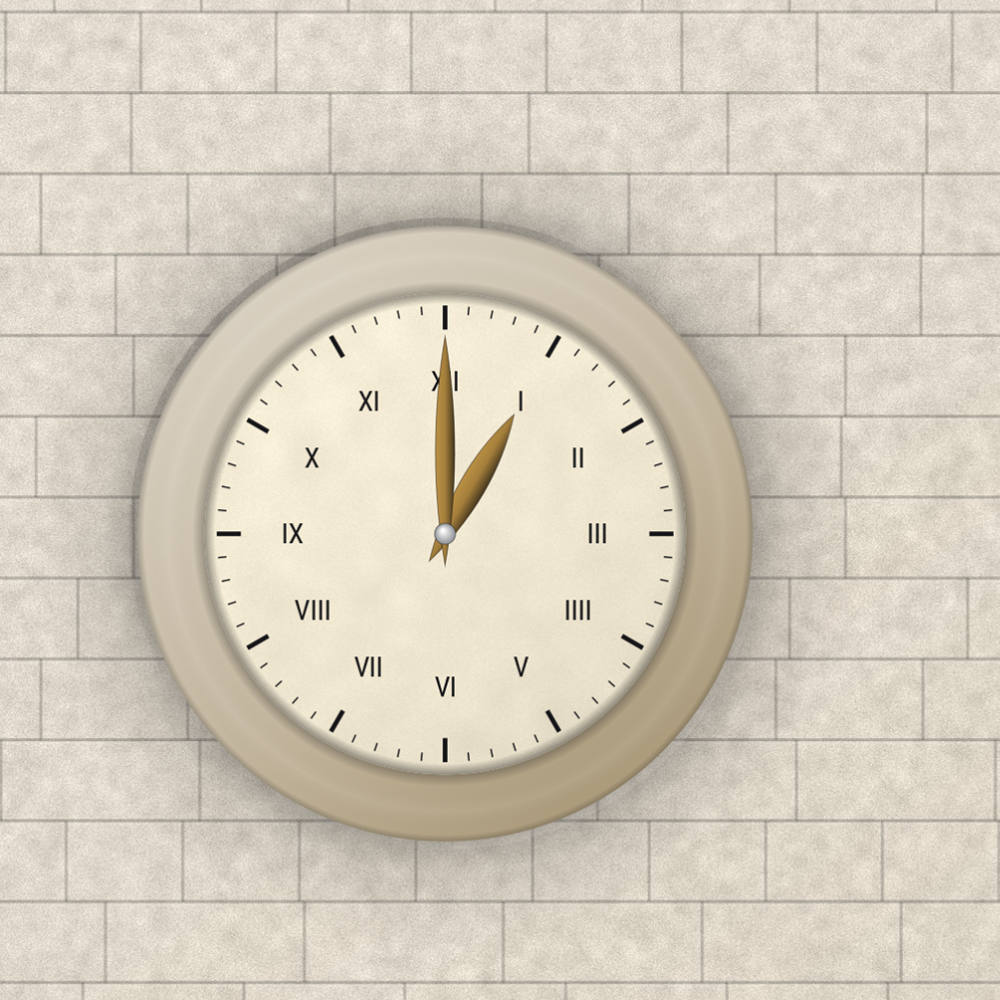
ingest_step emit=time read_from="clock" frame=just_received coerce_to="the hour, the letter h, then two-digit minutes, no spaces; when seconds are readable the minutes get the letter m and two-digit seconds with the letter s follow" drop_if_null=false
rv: 1h00
